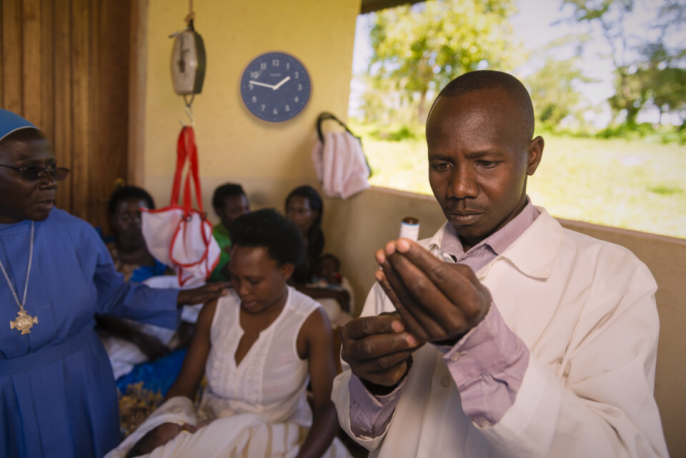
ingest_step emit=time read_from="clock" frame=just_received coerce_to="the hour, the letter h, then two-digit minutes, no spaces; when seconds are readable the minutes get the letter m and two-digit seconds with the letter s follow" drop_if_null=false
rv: 1h47
